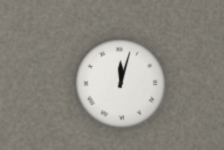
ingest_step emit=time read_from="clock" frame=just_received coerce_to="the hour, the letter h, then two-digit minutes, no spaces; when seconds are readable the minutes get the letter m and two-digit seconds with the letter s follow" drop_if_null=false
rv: 12h03
